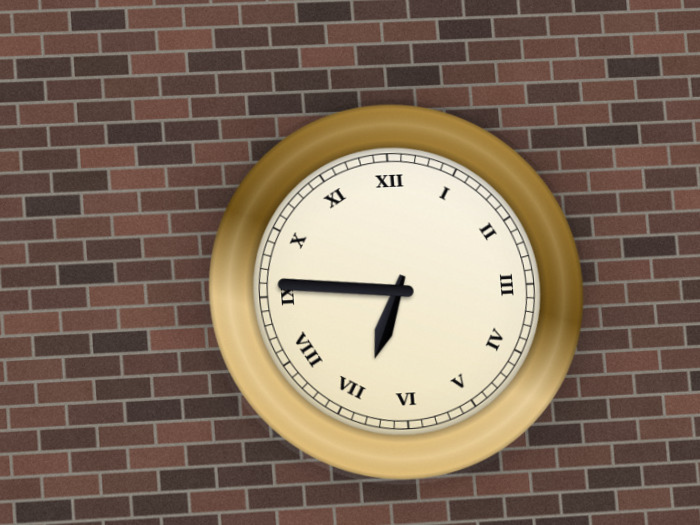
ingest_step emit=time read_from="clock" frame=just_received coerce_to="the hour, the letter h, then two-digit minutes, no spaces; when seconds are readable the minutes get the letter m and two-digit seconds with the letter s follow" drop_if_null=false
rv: 6h46
